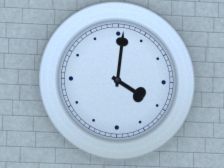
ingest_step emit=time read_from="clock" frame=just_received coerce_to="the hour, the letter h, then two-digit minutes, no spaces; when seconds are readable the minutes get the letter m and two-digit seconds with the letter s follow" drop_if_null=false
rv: 4h01
